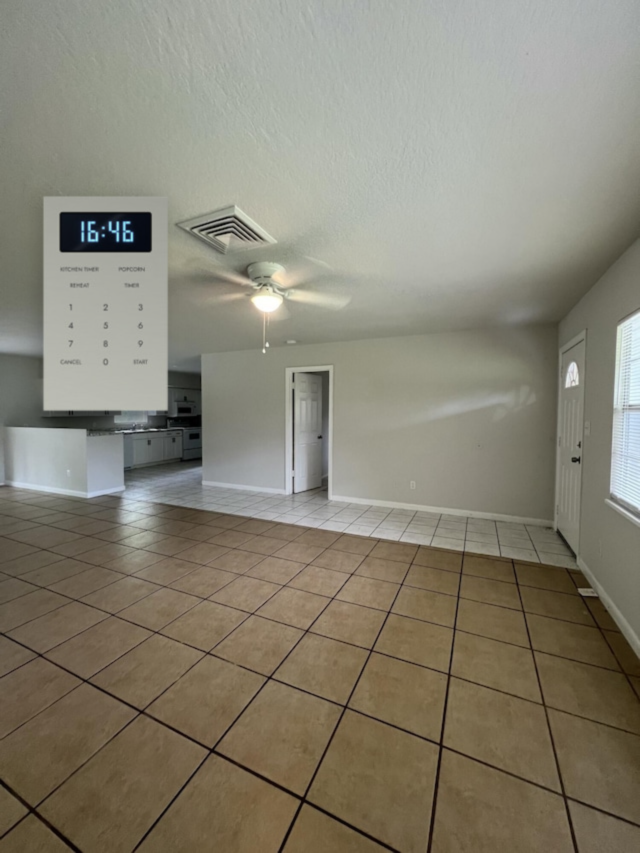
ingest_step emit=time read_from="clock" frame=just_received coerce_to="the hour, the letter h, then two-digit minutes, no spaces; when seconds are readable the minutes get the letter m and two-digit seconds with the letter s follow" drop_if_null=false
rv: 16h46
